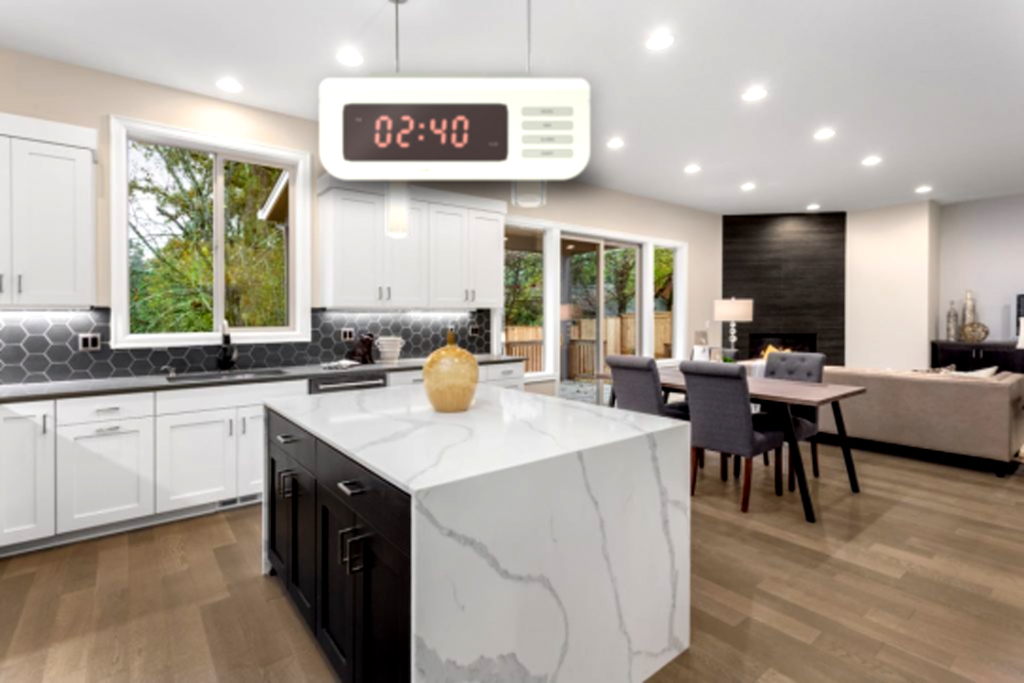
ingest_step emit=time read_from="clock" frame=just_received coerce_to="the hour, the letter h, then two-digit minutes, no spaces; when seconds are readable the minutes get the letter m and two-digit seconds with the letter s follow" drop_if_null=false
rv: 2h40
